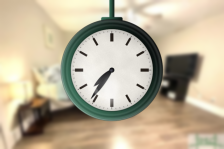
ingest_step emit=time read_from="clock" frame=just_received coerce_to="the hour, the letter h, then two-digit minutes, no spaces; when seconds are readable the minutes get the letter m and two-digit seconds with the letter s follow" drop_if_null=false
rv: 7h36
